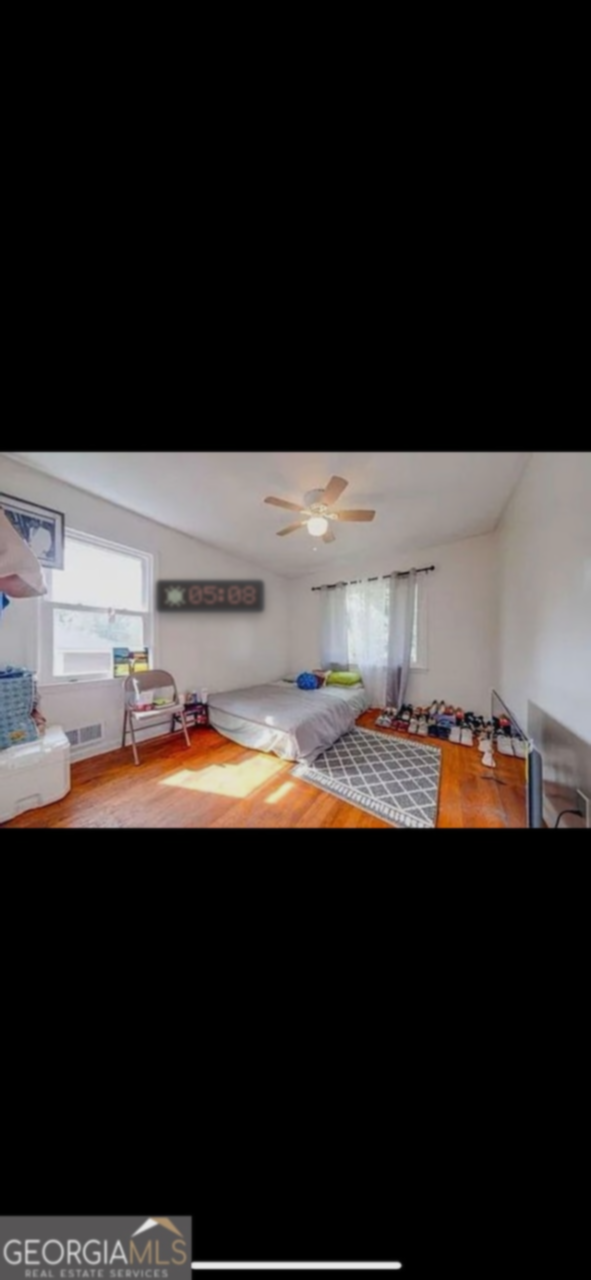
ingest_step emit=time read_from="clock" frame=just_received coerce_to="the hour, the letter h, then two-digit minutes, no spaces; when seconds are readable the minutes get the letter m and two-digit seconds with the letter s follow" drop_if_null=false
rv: 5h08
